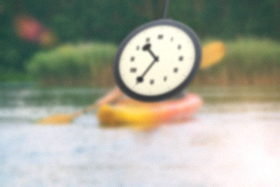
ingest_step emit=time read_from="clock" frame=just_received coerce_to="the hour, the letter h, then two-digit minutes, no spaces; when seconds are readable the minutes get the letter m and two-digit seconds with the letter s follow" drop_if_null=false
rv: 10h35
